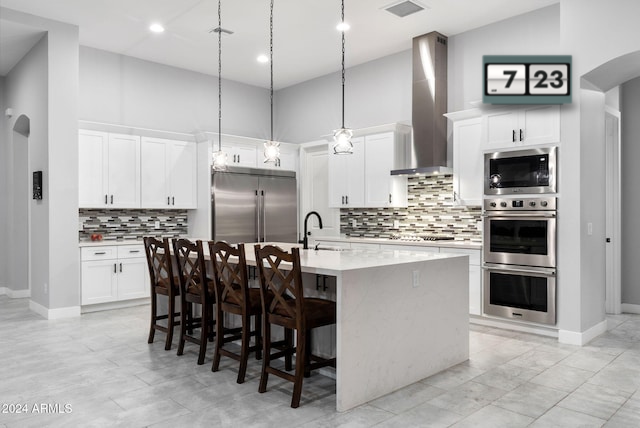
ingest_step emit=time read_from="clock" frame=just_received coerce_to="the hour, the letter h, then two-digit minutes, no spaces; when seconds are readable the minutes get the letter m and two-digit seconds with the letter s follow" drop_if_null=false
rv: 7h23
